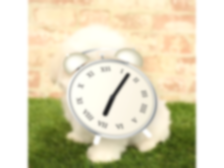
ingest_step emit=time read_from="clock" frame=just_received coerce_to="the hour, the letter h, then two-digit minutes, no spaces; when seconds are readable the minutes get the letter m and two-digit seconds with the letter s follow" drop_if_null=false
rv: 7h07
